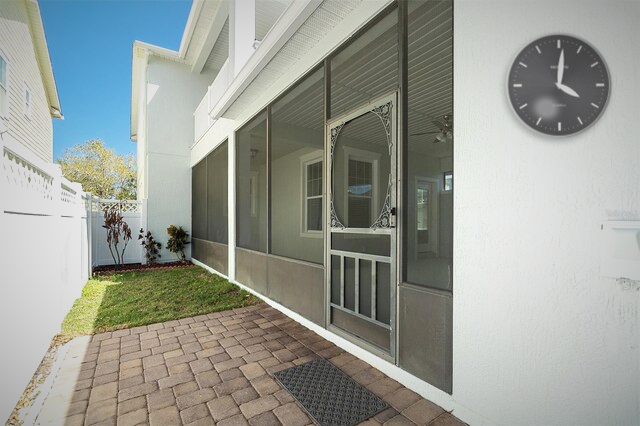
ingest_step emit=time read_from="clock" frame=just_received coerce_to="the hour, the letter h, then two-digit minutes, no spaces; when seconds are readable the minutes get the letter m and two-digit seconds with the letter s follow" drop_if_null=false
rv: 4h01
